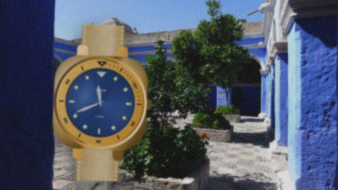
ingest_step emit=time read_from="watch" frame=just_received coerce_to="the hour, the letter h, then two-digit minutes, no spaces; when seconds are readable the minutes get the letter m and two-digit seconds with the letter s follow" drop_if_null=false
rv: 11h41
